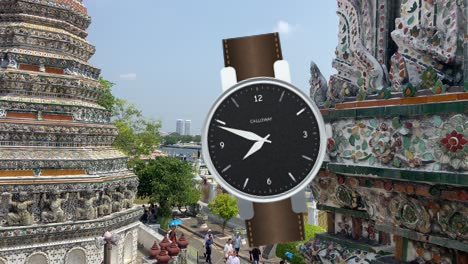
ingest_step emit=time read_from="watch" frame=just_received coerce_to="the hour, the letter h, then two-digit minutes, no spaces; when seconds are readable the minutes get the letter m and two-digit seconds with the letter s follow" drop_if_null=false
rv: 7h49
